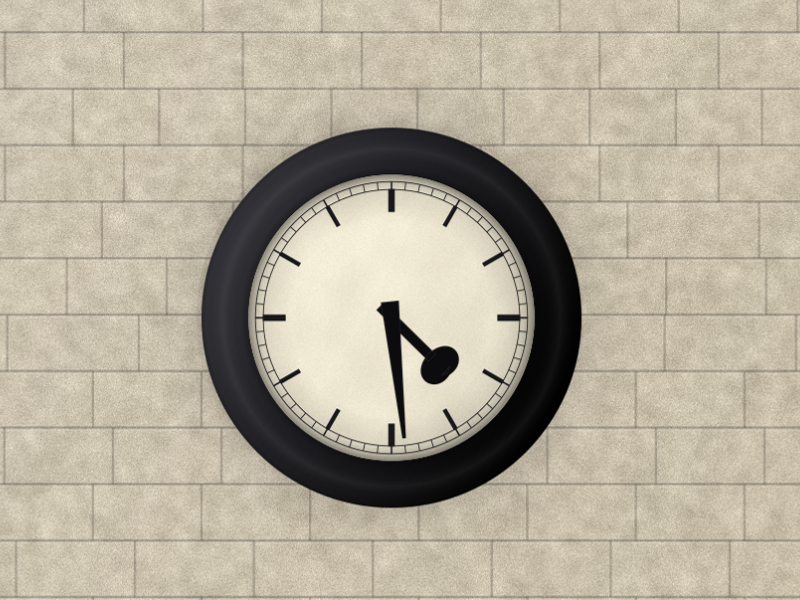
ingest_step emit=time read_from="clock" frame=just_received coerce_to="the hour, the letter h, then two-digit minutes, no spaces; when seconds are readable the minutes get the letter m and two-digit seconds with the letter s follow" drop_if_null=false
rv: 4h29
